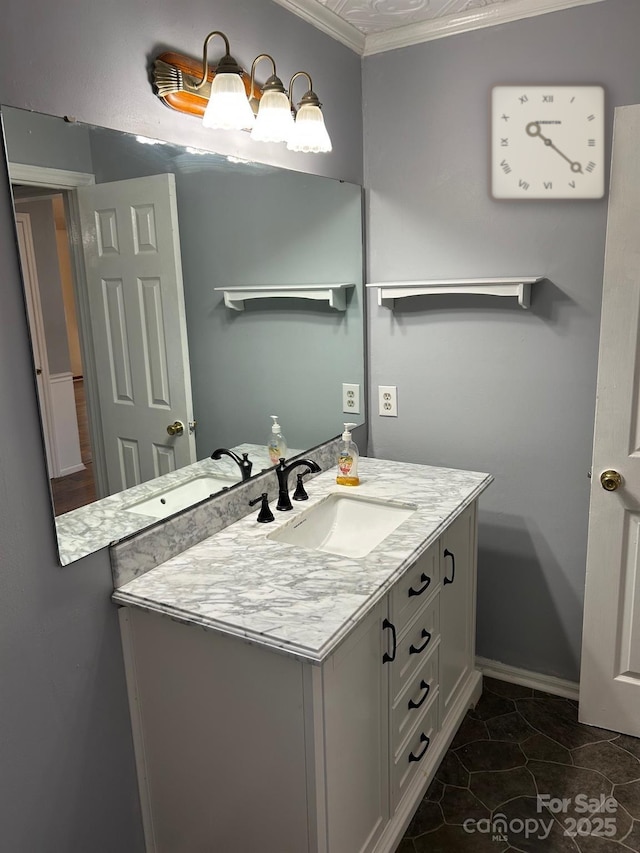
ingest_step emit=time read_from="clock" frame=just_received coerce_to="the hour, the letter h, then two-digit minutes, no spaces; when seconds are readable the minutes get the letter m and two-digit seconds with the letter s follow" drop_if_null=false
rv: 10h22
